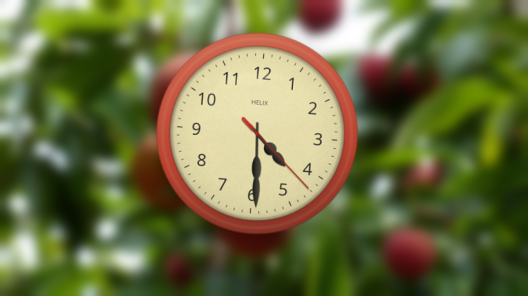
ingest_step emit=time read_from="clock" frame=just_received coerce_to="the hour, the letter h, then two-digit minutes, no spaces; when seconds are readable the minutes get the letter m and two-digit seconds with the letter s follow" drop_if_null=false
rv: 4h29m22s
